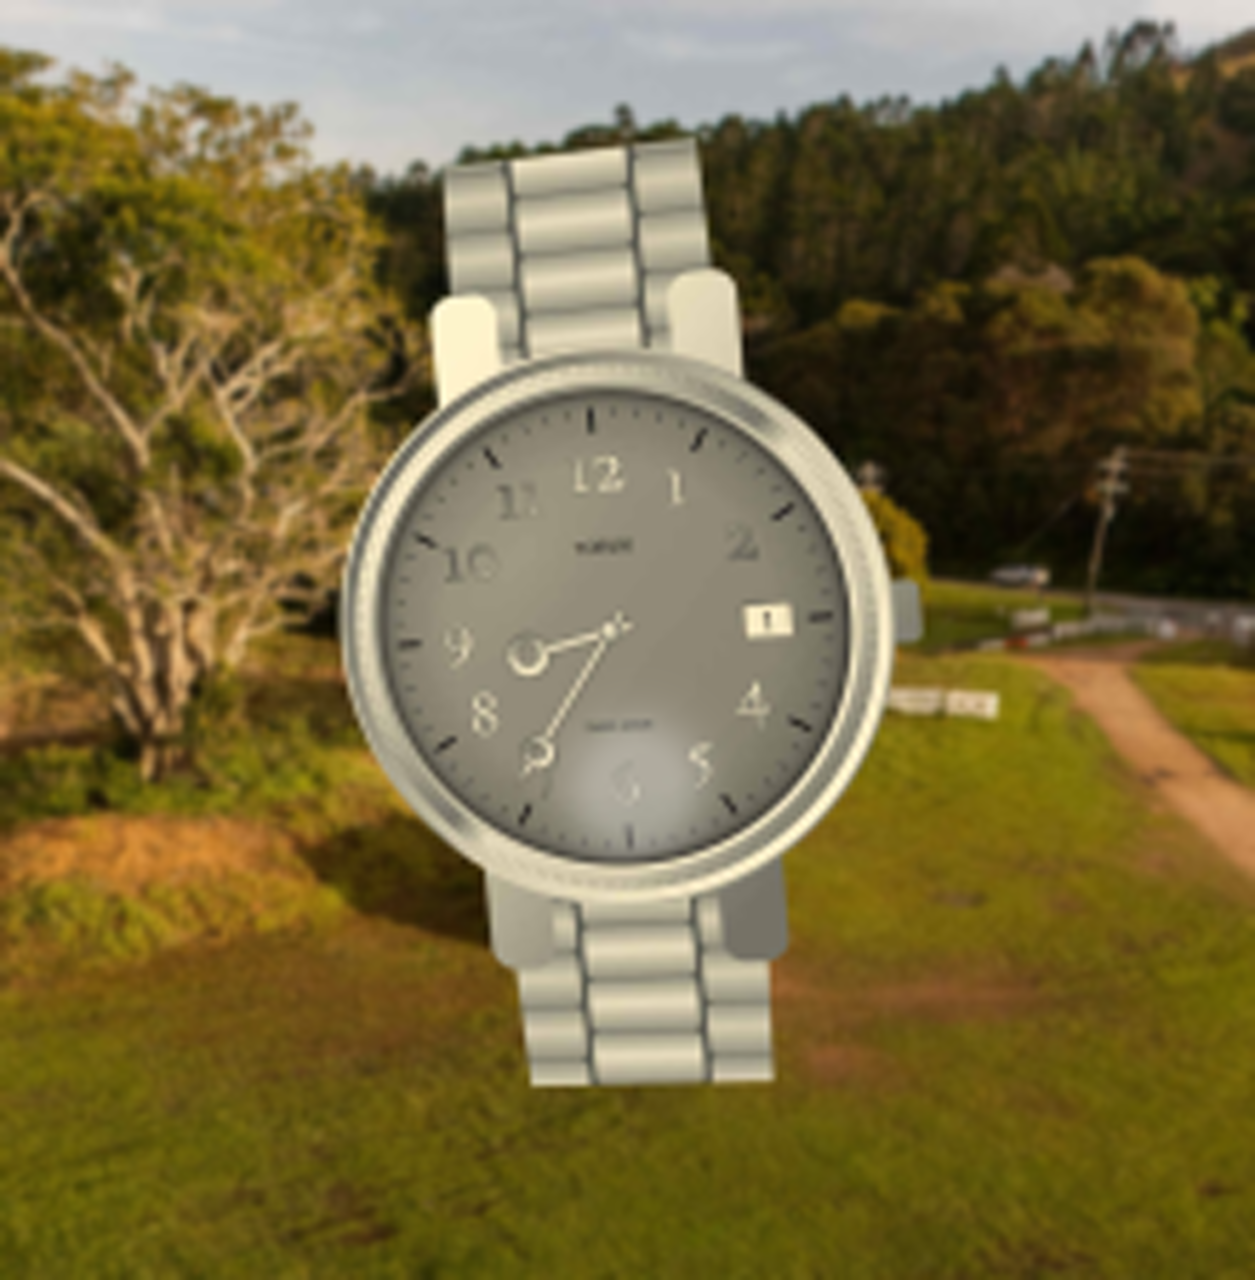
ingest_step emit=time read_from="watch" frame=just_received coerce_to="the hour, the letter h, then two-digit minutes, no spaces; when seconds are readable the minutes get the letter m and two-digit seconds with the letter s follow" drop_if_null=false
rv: 8h36
